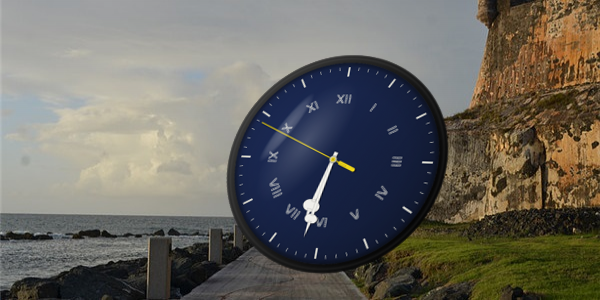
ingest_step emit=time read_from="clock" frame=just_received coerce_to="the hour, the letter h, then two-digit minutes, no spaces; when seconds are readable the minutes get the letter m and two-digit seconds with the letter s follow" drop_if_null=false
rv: 6h31m49s
